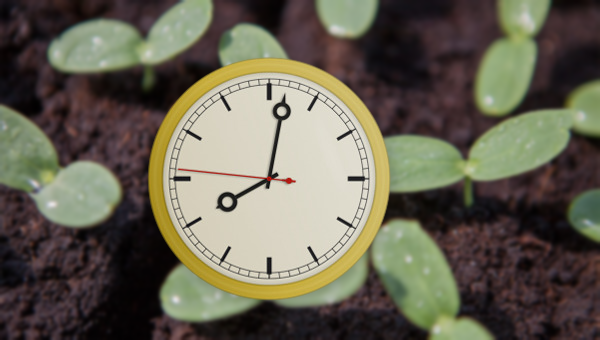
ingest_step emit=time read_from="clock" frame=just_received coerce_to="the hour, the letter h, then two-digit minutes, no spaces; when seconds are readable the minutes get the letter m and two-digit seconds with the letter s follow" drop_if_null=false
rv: 8h01m46s
